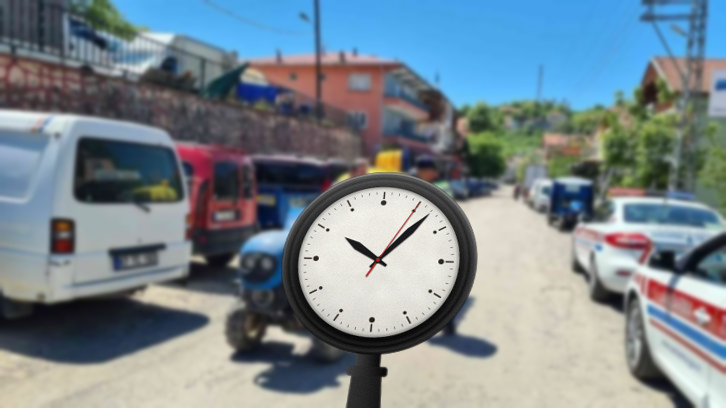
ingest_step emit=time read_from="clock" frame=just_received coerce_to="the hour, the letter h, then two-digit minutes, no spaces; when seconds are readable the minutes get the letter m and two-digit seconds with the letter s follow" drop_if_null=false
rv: 10h07m05s
